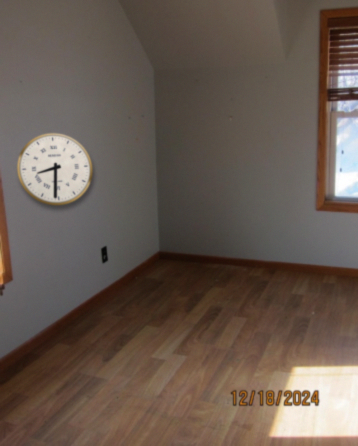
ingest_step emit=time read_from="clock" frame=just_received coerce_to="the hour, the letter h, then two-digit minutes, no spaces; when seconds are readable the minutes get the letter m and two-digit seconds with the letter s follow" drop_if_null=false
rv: 8h31
